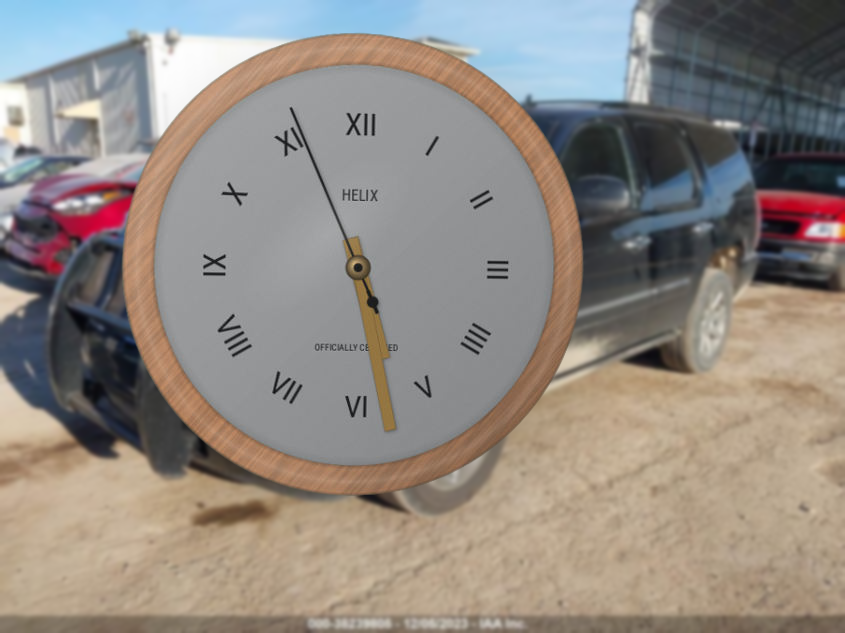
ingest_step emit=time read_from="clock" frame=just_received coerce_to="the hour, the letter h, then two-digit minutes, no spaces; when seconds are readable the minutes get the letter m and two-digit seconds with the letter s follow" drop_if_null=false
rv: 5h27m56s
